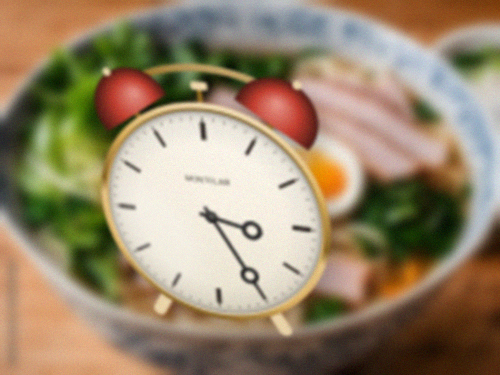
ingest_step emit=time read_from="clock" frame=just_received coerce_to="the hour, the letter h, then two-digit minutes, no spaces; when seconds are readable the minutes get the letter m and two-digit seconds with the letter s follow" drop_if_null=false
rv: 3h25
